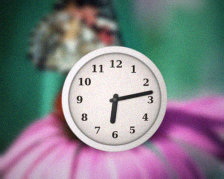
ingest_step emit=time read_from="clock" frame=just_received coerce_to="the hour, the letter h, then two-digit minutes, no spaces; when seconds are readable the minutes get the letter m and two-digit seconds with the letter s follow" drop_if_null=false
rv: 6h13
